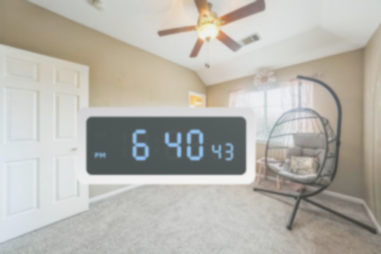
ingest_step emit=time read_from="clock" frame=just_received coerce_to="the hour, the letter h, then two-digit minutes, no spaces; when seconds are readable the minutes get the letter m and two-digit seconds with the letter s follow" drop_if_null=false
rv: 6h40m43s
